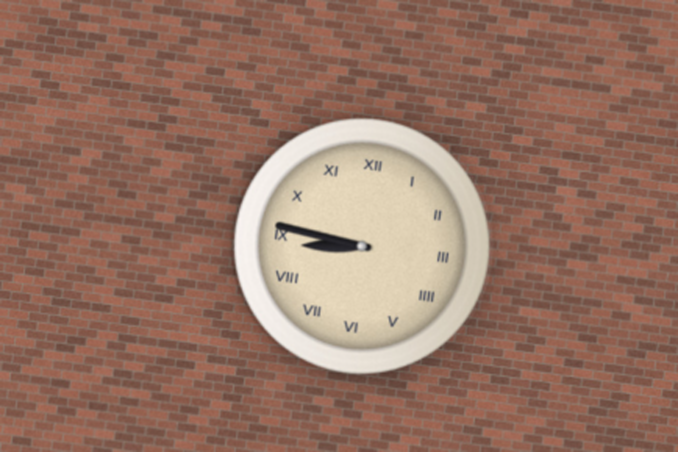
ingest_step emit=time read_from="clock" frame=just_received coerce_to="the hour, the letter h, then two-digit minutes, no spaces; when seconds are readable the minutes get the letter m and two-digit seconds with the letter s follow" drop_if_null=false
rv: 8h46
